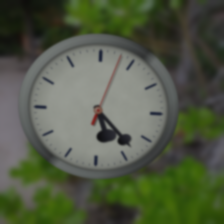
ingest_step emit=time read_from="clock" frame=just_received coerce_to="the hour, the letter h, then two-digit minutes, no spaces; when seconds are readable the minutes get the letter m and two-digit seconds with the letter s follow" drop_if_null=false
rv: 5h23m03s
